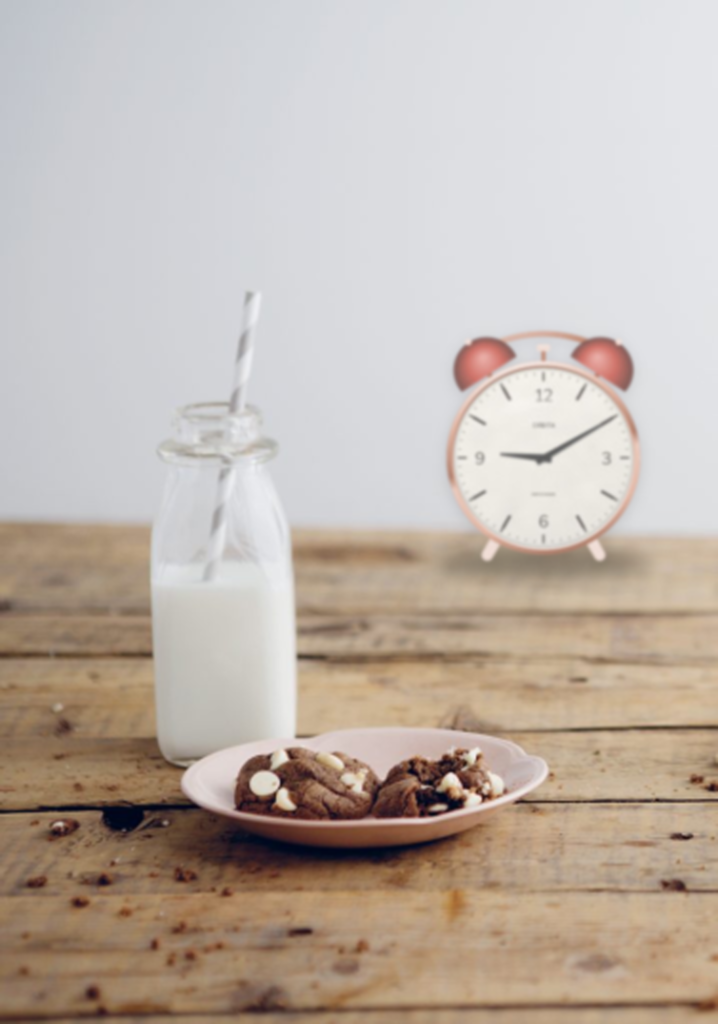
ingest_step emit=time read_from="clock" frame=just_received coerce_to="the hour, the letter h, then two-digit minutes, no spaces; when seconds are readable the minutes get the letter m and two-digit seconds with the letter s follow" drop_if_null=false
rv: 9h10
